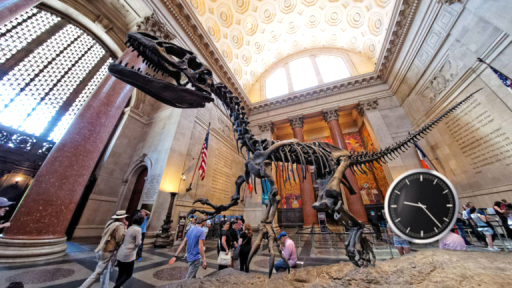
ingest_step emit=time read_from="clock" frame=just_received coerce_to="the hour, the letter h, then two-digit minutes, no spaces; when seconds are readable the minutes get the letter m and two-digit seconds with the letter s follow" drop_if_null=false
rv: 9h23
